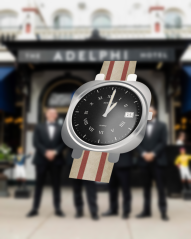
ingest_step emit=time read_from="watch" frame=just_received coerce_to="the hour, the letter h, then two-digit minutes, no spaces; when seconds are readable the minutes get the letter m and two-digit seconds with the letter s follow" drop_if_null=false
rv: 1h01
